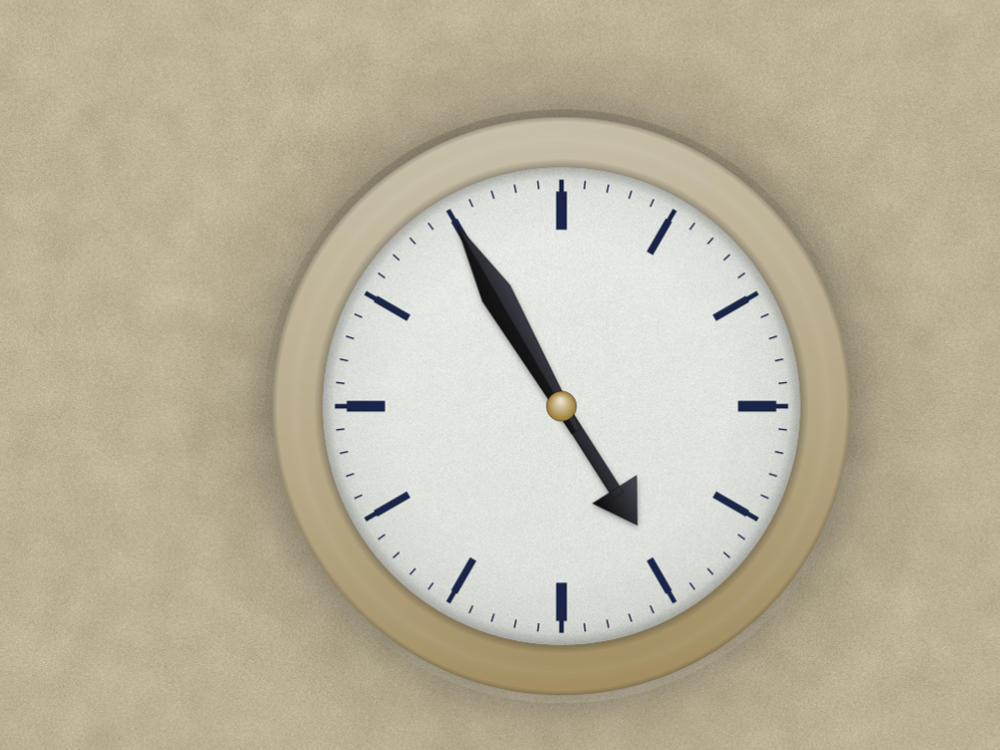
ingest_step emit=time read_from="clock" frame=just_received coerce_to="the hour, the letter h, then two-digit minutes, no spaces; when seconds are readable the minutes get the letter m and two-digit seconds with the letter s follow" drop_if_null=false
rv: 4h55
